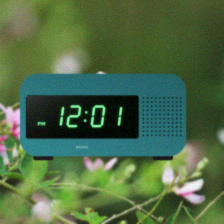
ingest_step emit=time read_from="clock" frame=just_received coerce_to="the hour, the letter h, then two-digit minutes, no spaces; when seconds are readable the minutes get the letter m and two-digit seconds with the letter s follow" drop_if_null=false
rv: 12h01
